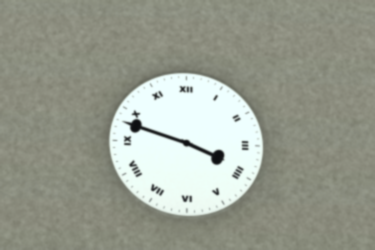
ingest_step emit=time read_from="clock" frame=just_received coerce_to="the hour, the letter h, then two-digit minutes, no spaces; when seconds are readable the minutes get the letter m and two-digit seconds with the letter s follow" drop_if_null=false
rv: 3h48
